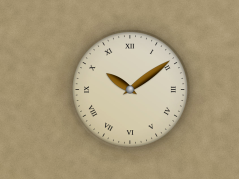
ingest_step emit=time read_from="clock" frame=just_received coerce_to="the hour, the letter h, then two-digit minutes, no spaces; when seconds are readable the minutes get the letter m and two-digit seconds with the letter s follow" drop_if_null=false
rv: 10h09
